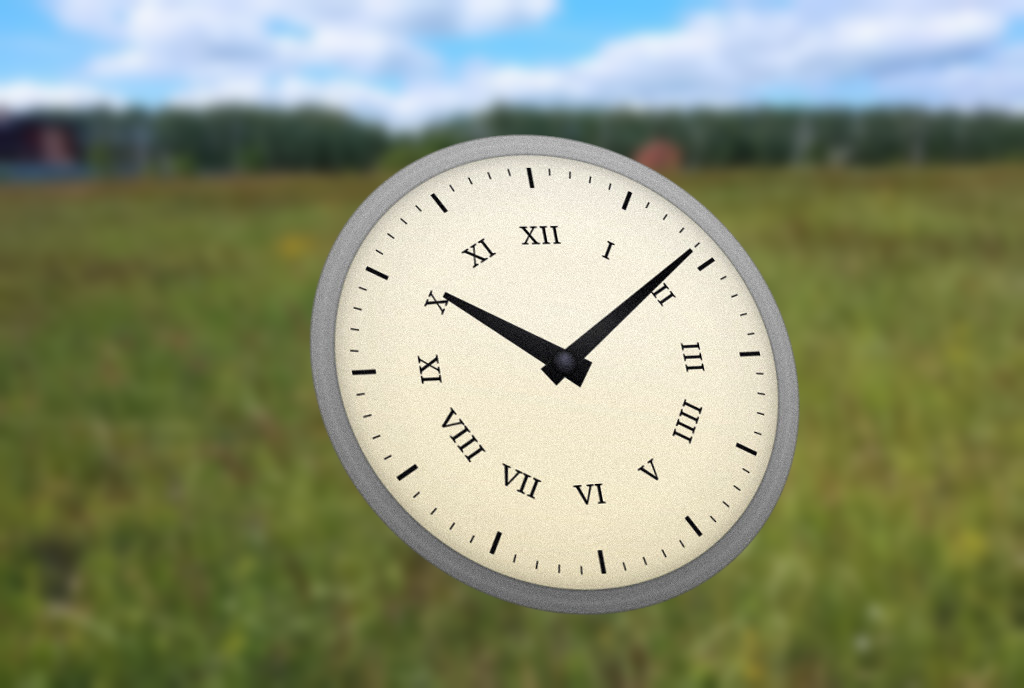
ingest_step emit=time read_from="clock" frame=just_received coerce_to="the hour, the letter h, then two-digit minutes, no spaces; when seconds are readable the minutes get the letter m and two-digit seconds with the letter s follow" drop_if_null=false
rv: 10h09
